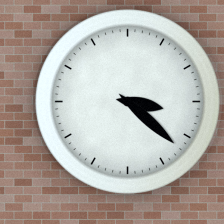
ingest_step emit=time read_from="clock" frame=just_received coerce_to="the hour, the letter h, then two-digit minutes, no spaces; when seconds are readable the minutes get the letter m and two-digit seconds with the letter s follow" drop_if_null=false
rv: 3h22
